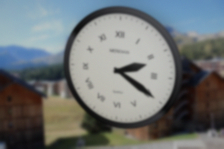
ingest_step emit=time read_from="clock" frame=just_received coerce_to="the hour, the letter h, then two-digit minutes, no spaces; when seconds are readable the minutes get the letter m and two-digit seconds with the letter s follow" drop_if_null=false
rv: 2h20
